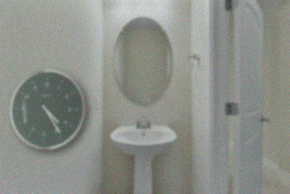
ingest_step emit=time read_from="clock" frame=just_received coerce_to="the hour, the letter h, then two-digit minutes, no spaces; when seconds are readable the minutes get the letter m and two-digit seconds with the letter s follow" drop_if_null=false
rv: 4h24
